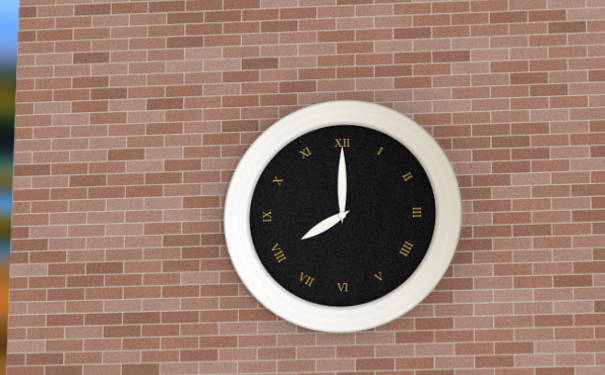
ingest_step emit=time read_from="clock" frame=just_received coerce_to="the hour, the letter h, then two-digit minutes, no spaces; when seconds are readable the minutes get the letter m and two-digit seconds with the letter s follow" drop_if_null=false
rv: 8h00
